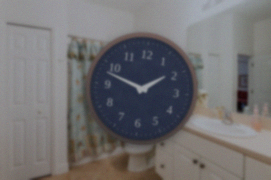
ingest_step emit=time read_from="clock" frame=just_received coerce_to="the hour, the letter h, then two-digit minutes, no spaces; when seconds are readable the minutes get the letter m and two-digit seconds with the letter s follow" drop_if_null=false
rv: 1h48
